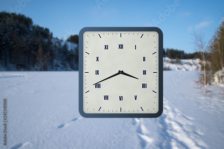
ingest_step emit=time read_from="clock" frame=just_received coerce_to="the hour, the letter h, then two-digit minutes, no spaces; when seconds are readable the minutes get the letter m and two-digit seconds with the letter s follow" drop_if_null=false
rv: 3h41
